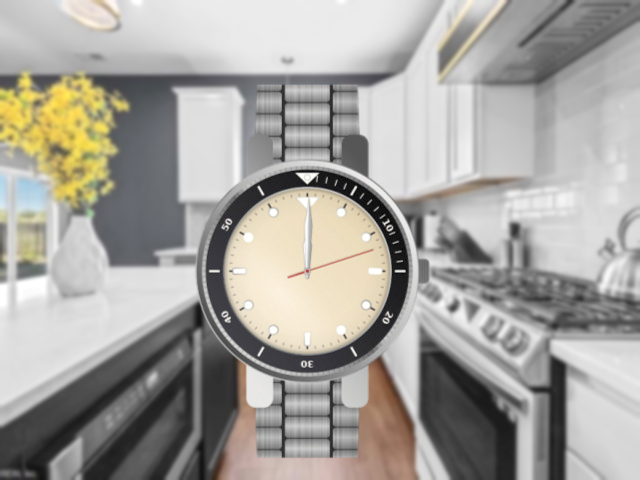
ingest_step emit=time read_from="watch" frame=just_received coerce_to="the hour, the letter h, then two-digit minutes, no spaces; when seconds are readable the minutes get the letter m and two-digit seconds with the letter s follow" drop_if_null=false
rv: 12h00m12s
